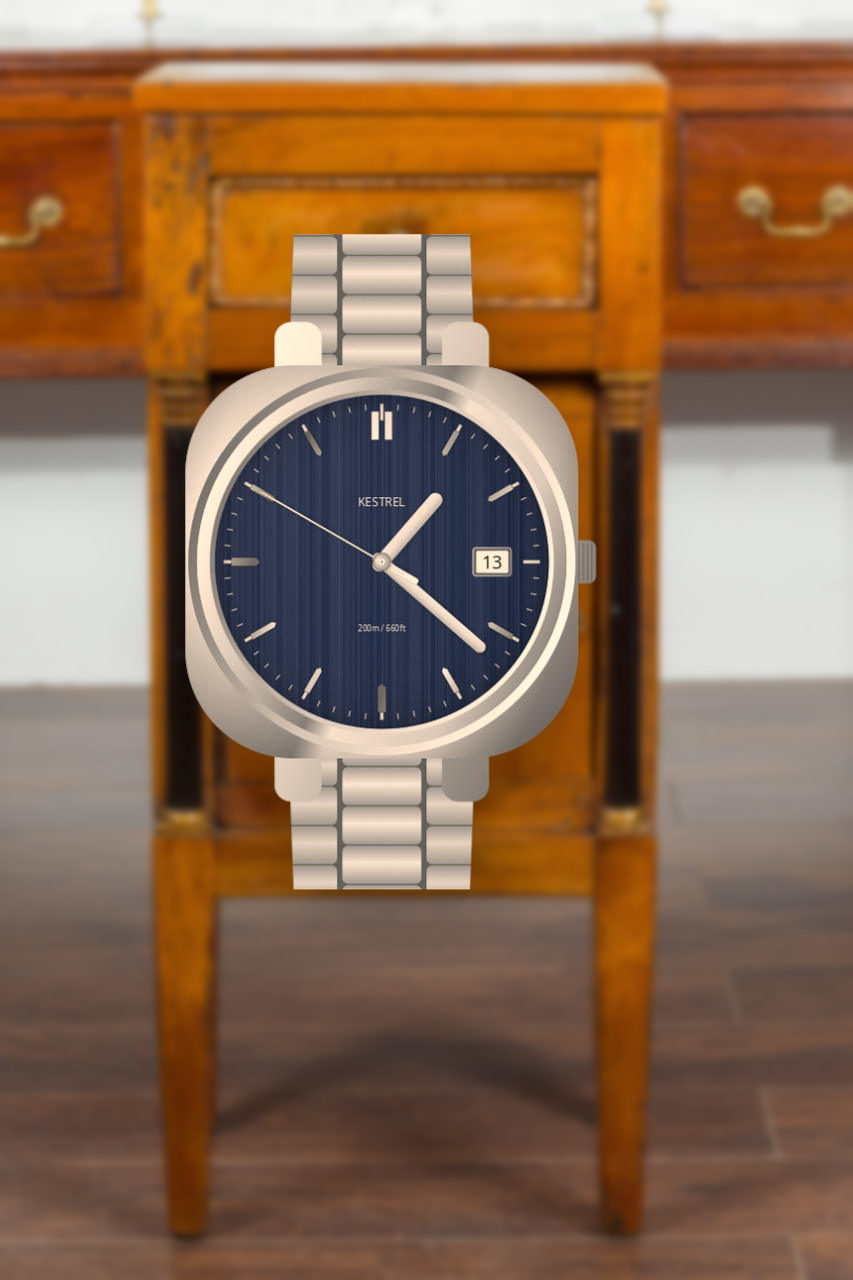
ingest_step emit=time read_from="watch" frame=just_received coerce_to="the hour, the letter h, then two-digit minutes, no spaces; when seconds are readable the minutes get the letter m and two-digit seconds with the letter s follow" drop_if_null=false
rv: 1h21m50s
